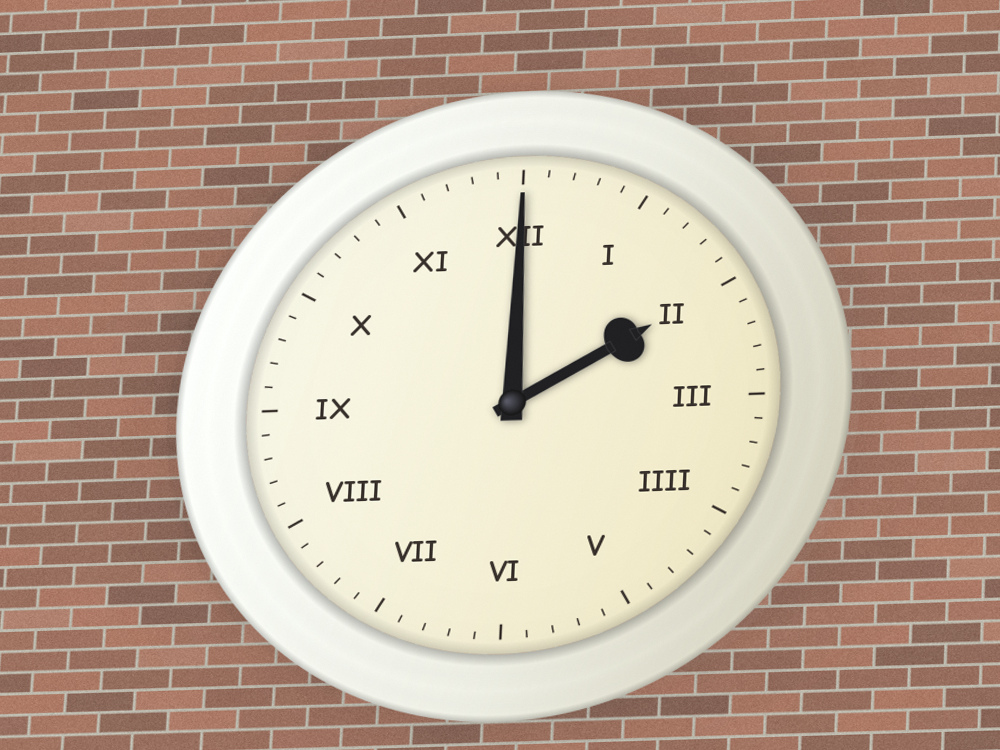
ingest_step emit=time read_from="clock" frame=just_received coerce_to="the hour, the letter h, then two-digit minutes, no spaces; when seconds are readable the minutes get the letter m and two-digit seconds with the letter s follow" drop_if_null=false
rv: 2h00
